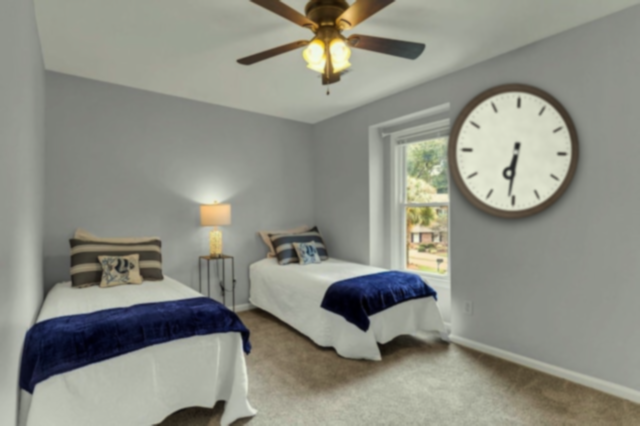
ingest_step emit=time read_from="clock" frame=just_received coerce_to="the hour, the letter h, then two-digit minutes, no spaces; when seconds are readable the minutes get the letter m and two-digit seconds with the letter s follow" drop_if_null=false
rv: 6h31
